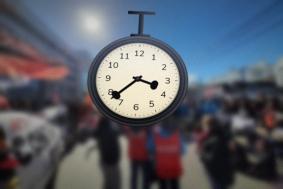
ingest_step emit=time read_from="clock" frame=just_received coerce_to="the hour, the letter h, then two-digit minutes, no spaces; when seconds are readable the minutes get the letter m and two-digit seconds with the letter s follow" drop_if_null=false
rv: 3h38
